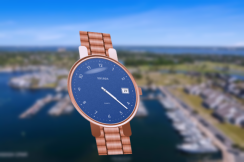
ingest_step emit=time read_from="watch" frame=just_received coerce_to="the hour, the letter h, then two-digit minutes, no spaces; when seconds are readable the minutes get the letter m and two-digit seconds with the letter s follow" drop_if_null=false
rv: 4h22
